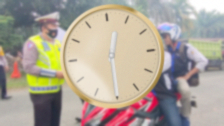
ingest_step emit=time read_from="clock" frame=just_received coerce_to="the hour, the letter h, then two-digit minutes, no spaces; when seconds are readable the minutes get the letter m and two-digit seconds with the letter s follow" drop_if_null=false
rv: 12h30
